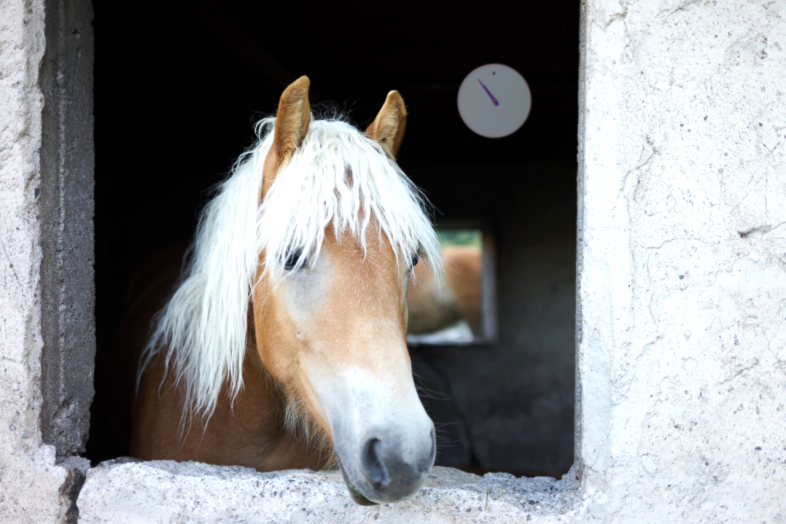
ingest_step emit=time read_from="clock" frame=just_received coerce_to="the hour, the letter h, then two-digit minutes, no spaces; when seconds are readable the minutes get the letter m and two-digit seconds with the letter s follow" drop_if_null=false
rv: 10h54
